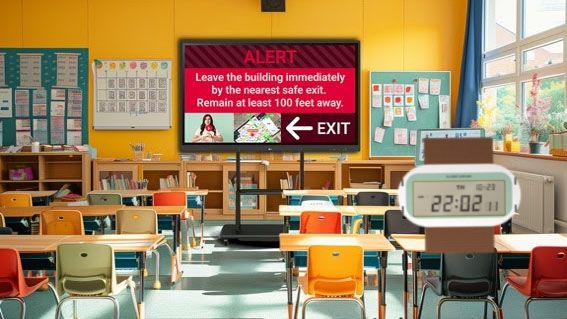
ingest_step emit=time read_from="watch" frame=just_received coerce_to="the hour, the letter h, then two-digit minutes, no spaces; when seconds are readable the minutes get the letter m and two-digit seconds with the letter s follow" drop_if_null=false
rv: 22h02
